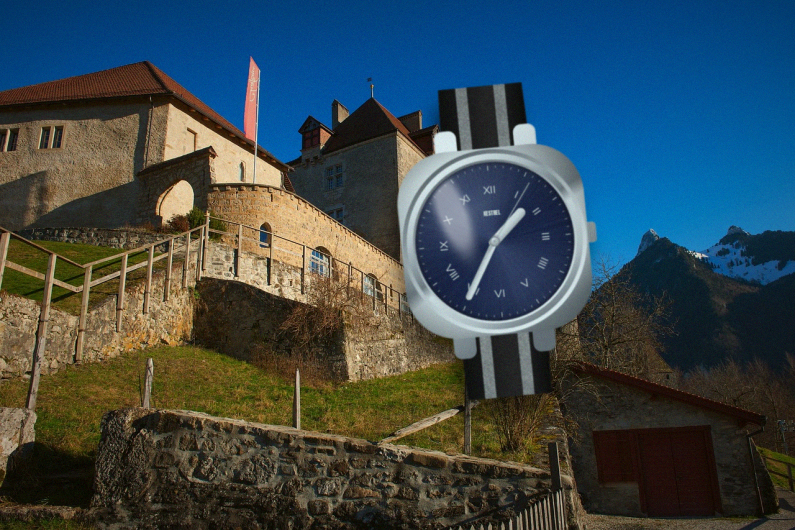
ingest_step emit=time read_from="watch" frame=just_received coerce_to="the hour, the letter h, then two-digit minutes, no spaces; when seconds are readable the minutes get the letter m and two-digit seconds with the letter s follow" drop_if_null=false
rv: 1h35m06s
